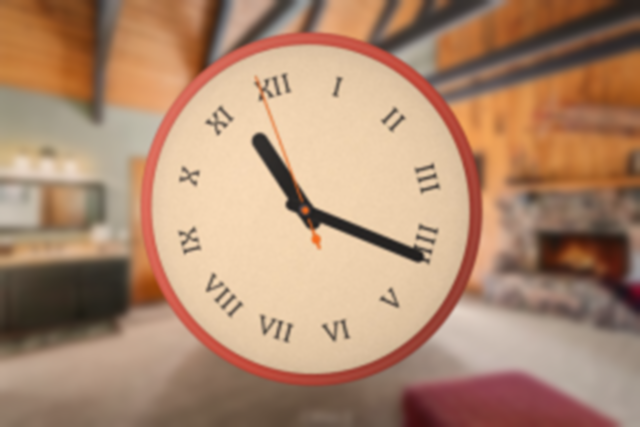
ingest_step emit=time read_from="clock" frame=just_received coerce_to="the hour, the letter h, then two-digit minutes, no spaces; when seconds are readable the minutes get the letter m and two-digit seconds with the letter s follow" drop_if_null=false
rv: 11h20m59s
